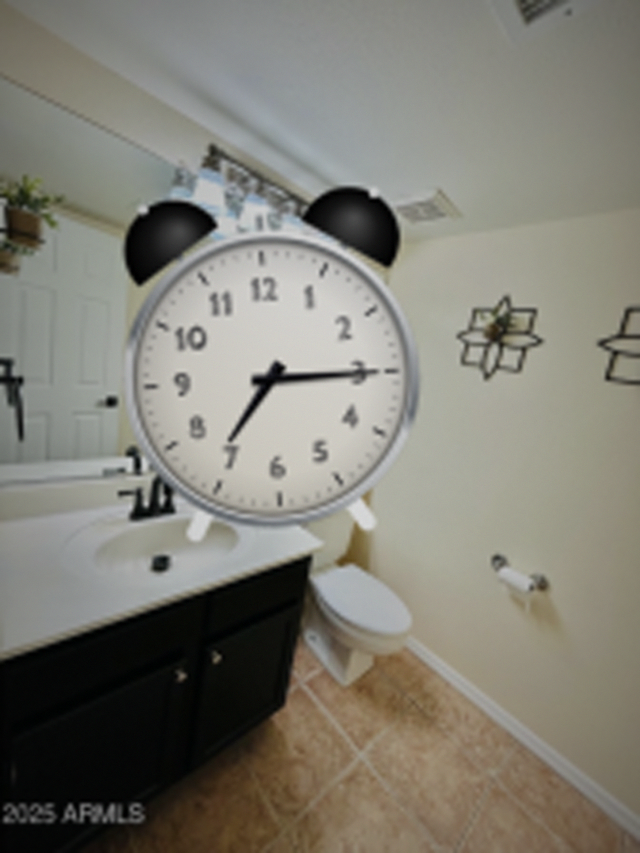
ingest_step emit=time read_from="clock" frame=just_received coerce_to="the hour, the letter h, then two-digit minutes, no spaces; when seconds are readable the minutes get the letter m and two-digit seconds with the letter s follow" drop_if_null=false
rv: 7h15
